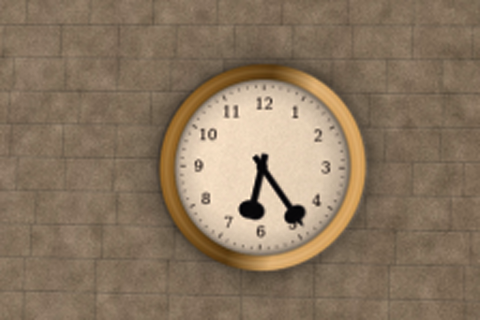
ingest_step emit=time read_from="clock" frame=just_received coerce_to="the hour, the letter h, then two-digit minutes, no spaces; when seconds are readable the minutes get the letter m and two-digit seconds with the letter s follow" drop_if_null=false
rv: 6h24
